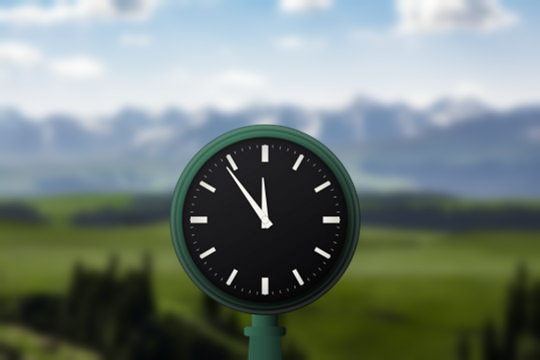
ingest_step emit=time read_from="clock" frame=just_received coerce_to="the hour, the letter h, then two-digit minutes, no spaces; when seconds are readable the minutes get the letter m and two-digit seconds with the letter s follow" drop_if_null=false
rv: 11h54
